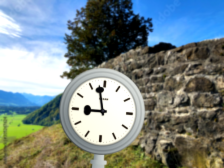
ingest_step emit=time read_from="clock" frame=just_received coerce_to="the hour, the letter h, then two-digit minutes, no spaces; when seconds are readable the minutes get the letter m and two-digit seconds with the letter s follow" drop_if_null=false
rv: 8h58
